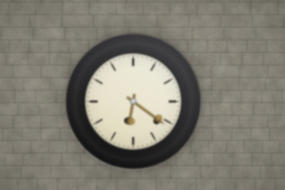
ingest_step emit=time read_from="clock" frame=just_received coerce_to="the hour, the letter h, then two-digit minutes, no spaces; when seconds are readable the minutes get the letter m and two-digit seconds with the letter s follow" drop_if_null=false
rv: 6h21
